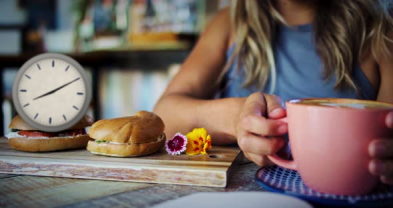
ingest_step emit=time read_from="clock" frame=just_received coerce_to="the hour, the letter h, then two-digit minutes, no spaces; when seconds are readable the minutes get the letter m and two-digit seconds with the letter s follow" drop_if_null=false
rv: 8h10
